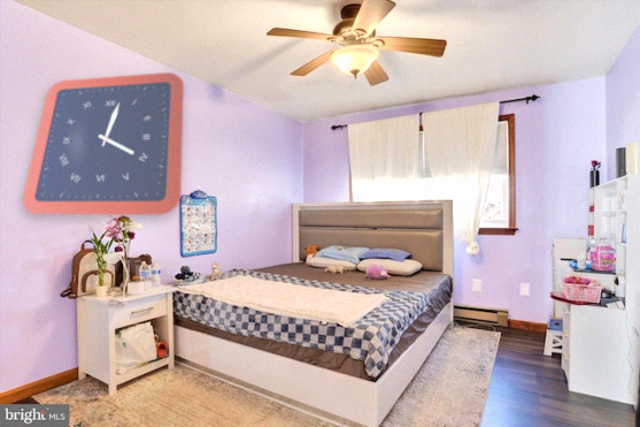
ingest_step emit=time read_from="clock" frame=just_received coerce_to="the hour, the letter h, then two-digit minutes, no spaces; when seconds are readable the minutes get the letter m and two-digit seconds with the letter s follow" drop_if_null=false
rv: 4h02
